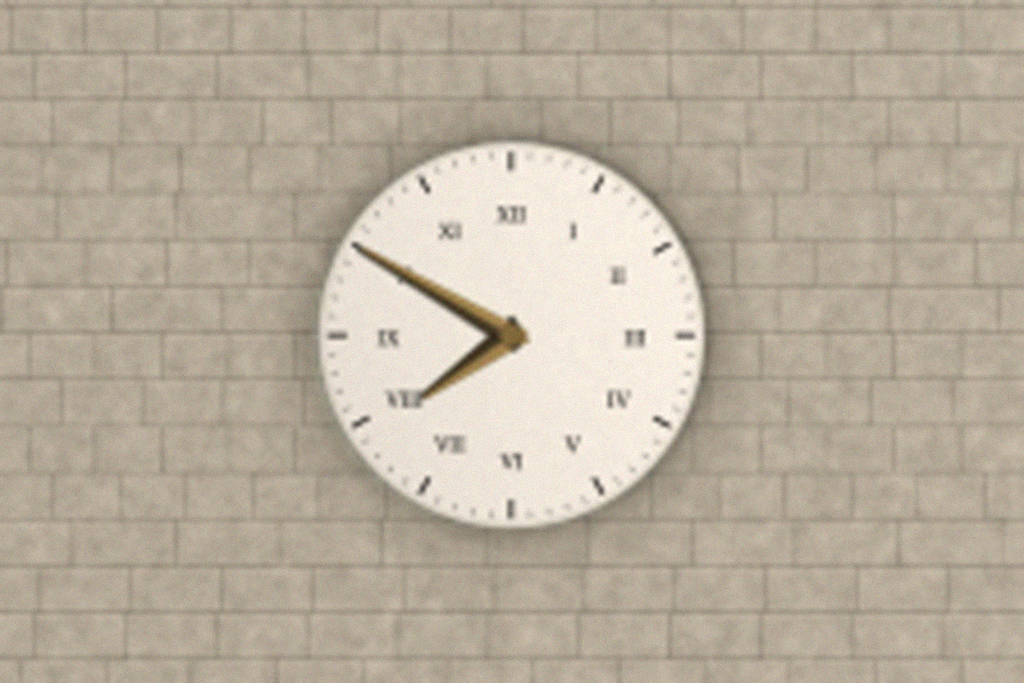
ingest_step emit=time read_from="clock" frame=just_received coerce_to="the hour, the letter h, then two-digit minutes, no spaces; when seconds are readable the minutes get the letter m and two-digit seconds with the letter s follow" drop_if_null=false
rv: 7h50
